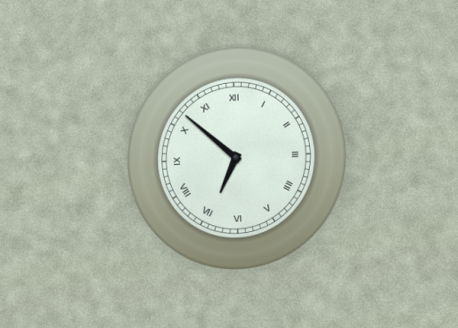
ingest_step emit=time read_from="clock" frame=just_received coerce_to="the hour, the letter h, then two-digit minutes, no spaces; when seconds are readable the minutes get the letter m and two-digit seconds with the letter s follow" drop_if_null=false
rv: 6h52
